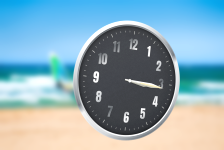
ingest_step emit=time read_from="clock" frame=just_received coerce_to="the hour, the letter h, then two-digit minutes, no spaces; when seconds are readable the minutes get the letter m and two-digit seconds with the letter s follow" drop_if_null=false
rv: 3h16
